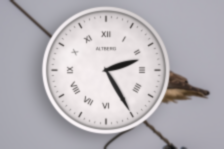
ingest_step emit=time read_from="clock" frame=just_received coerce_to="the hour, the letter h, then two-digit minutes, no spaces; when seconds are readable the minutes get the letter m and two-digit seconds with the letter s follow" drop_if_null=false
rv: 2h25
